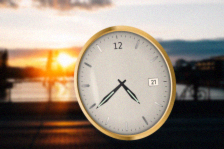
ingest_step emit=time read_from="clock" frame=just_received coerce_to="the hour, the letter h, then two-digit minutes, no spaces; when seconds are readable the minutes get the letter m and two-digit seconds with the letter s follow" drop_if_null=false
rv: 4h39
